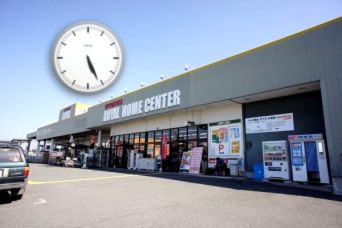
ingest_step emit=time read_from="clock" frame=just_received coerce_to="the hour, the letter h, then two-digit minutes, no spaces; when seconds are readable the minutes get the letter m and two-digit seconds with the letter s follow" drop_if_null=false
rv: 5h26
